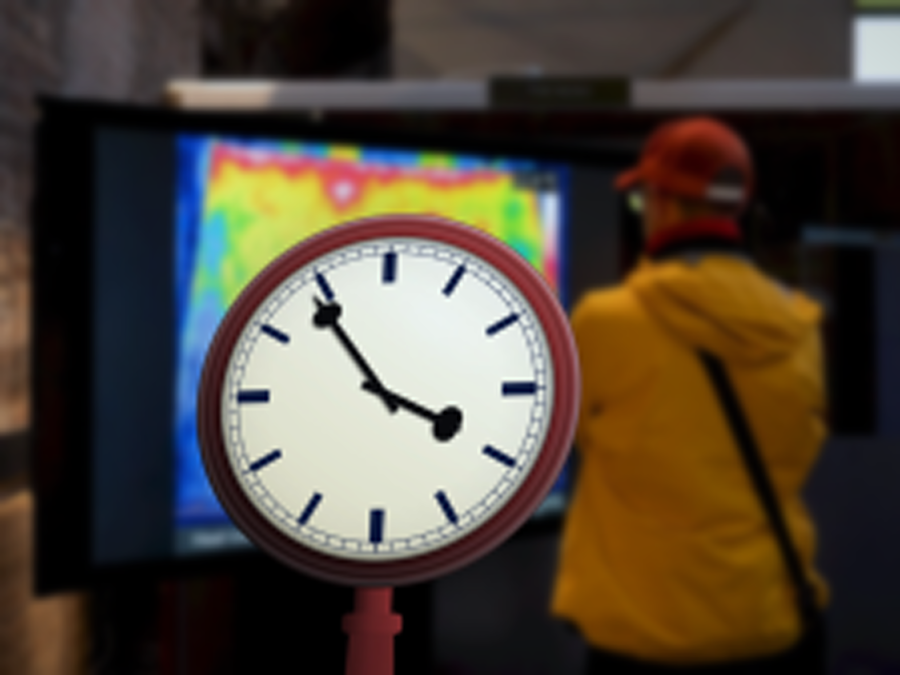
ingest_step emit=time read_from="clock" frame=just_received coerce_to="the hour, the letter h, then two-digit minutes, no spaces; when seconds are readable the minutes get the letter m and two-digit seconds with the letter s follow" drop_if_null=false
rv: 3h54
